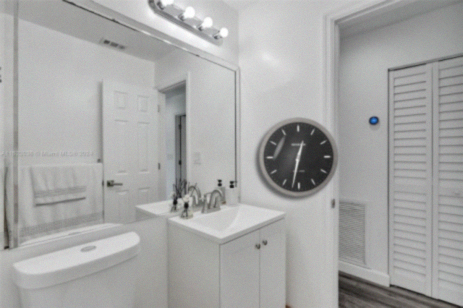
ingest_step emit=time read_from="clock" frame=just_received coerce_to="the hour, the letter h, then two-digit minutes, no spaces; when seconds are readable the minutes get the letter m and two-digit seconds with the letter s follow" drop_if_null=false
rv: 12h32
